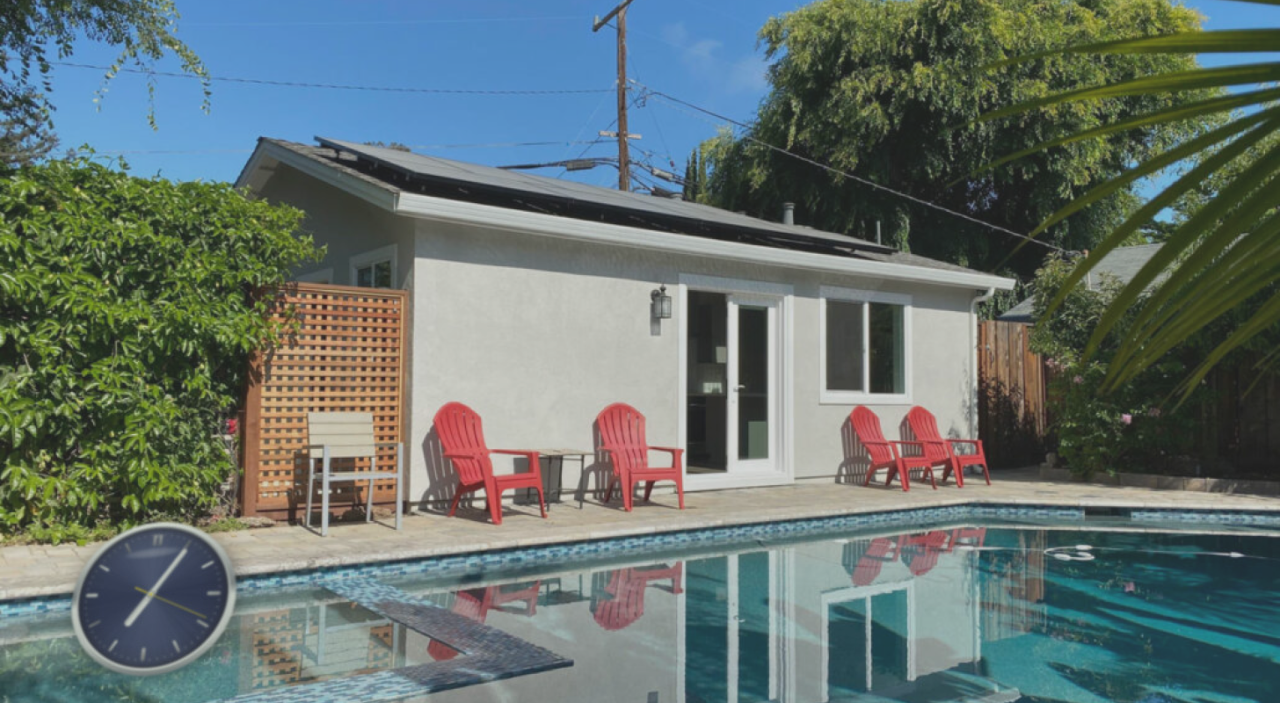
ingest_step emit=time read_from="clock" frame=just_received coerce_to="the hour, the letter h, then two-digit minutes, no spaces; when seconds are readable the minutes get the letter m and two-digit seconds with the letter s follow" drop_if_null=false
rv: 7h05m19s
